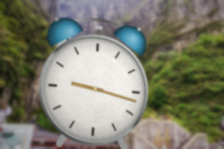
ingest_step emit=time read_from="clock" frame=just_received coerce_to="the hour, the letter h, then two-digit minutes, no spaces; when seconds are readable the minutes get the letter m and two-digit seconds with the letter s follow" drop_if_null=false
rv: 9h17
